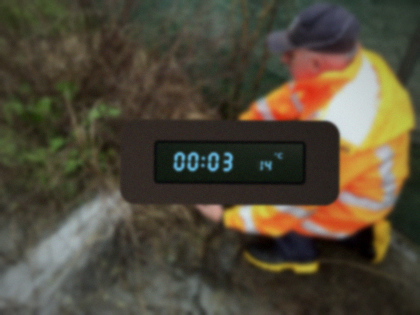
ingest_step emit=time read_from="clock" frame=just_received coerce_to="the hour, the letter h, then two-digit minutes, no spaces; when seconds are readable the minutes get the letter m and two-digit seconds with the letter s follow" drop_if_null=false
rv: 0h03
